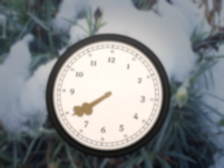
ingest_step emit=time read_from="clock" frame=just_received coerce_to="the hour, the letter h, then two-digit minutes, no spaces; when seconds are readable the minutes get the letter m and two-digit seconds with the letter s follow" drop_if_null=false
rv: 7h39
